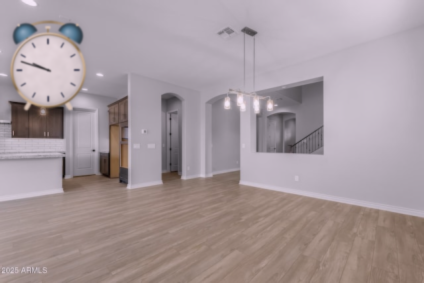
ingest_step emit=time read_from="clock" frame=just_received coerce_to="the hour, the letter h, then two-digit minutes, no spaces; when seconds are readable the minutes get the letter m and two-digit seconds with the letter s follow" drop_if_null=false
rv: 9h48
